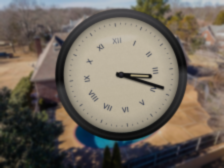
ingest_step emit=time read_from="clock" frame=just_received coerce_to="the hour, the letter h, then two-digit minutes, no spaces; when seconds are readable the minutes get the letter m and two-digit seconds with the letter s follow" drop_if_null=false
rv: 3h19
